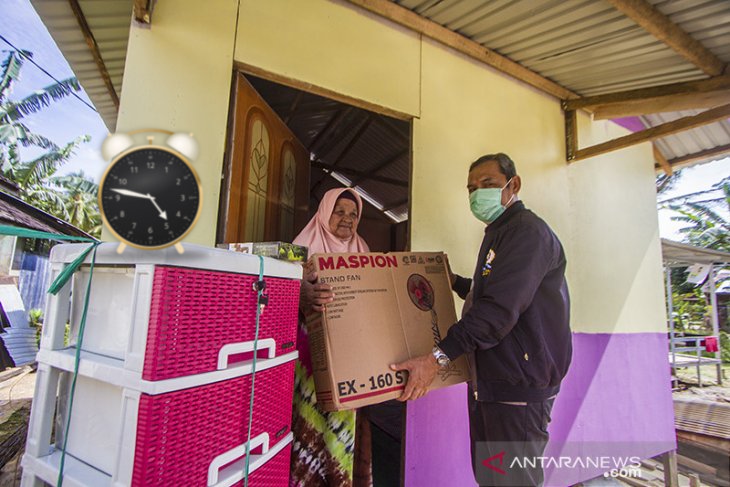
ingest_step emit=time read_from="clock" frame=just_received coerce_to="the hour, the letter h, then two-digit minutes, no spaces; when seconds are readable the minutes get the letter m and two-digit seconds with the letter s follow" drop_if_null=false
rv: 4h47
